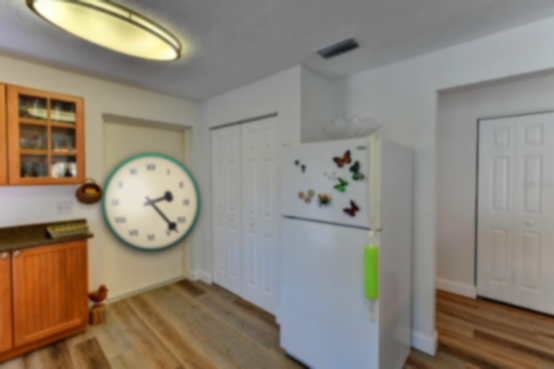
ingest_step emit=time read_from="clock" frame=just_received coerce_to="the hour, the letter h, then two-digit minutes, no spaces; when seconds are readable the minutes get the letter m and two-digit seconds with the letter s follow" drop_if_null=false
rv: 2h23
